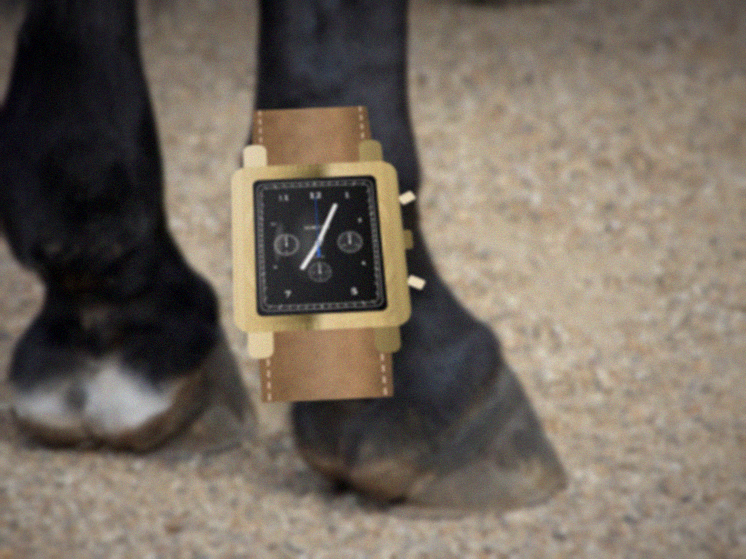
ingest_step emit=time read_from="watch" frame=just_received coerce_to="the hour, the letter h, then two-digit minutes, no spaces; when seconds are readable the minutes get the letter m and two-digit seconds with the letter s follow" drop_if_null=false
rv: 7h04
